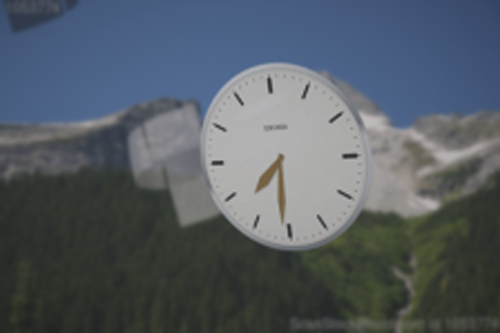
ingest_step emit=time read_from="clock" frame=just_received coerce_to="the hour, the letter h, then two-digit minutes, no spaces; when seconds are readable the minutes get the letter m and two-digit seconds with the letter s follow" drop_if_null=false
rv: 7h31
